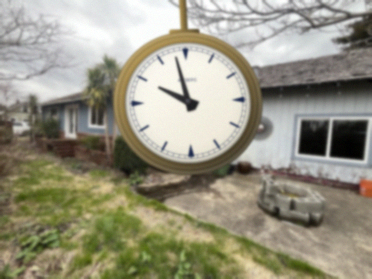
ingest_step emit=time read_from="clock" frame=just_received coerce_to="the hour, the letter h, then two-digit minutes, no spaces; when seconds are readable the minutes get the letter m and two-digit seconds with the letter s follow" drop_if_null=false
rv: 9h58
